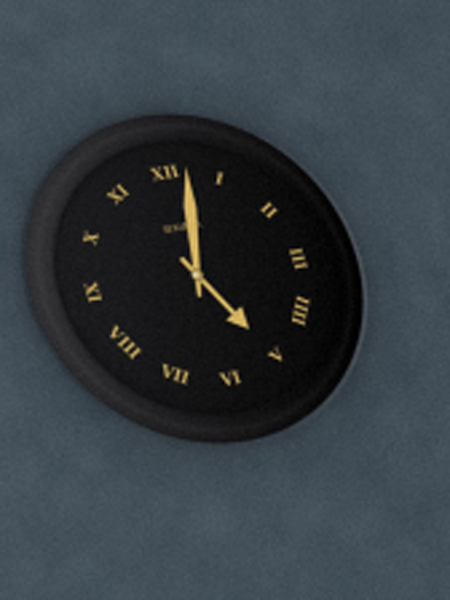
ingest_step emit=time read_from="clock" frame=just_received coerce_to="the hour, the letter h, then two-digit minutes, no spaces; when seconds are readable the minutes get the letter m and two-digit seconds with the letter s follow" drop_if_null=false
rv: 5h02
